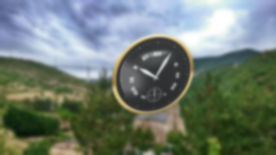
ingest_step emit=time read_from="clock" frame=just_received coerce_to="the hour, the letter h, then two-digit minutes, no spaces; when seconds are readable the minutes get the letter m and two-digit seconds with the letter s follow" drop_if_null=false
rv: 10h05
